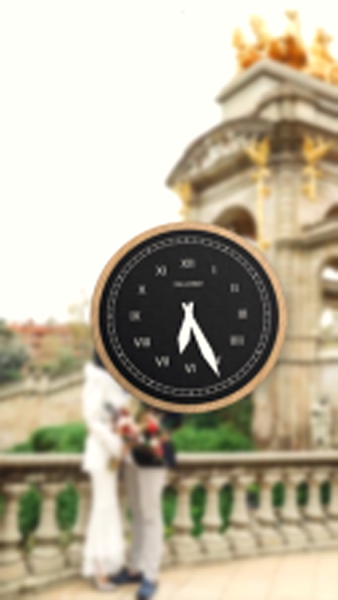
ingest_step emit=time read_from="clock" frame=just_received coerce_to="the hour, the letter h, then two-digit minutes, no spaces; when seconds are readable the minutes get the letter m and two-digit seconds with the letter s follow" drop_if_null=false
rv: 6h26
